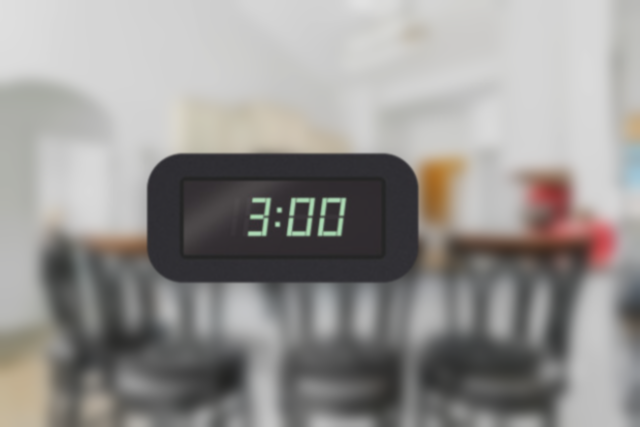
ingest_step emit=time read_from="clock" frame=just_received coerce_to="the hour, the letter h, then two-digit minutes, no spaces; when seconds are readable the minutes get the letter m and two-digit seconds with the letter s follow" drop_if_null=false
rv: 3h00
